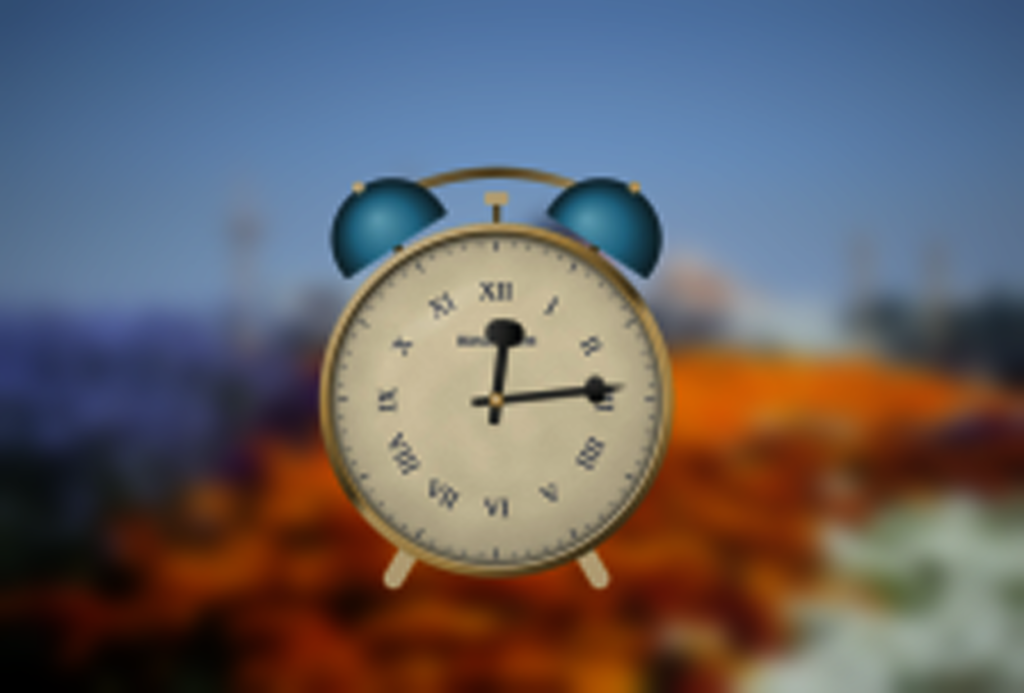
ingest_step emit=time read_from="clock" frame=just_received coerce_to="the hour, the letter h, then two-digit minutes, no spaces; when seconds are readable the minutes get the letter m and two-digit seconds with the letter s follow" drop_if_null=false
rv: 12h14
